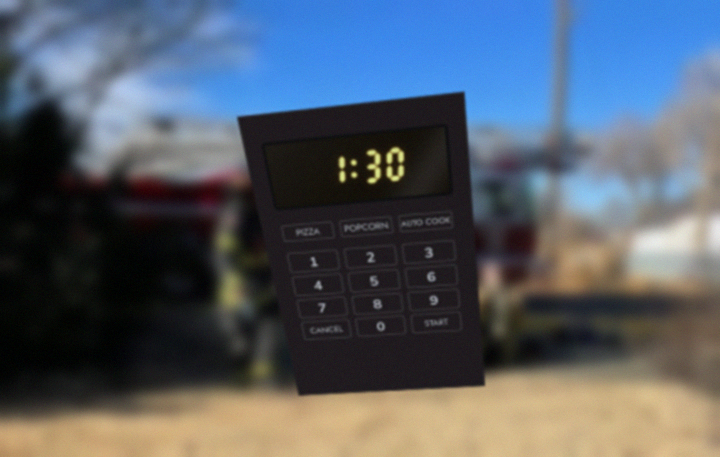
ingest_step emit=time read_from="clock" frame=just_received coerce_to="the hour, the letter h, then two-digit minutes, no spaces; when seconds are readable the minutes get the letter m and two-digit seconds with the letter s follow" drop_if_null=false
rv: 1h30
